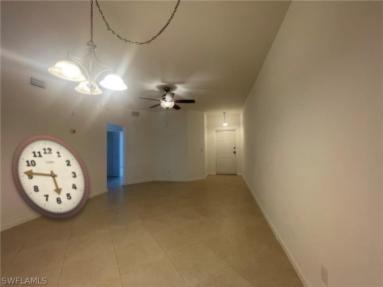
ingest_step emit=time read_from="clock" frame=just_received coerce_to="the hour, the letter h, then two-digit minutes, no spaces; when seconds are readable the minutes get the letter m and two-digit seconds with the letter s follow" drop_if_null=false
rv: 5h46
